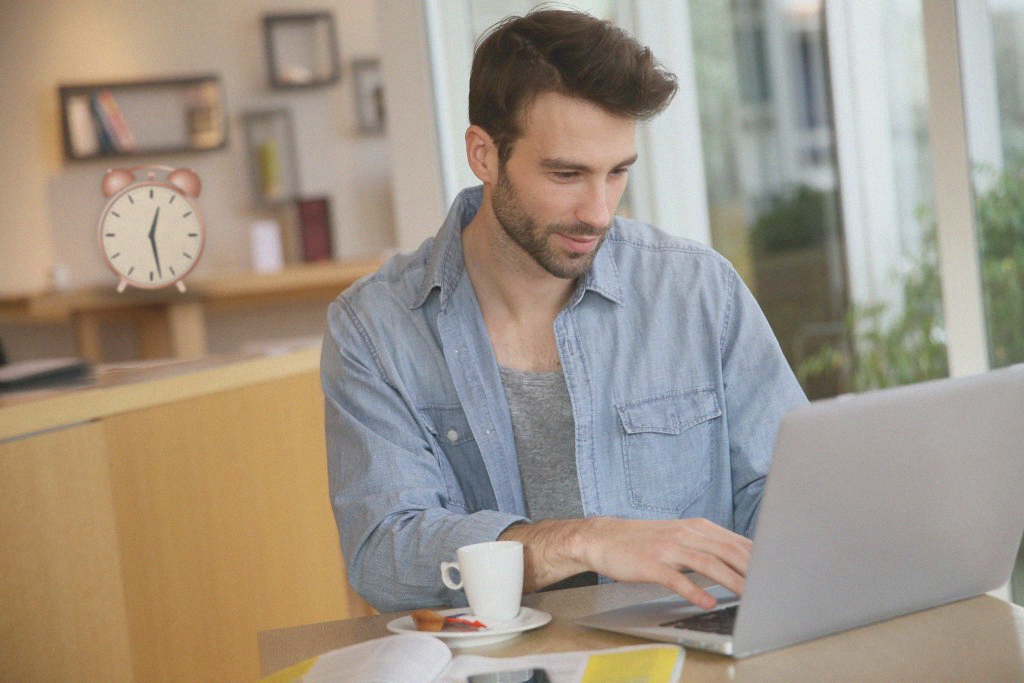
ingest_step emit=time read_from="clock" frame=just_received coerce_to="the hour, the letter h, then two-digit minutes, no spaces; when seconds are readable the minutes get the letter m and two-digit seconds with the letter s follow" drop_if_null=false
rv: 12h28
